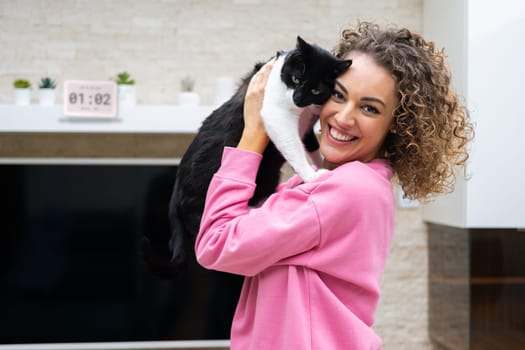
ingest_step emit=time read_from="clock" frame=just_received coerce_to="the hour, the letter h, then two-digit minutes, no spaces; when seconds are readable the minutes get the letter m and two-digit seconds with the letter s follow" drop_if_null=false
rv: 1h02
